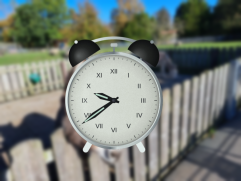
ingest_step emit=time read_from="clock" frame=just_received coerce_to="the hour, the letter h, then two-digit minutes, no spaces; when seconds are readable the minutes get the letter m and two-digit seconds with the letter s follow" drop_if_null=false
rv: 9h39
